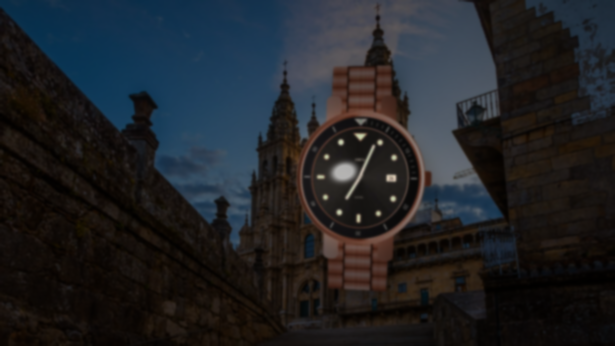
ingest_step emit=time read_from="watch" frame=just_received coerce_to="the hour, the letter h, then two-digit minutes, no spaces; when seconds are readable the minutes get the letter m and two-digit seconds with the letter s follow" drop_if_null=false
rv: 7h04
